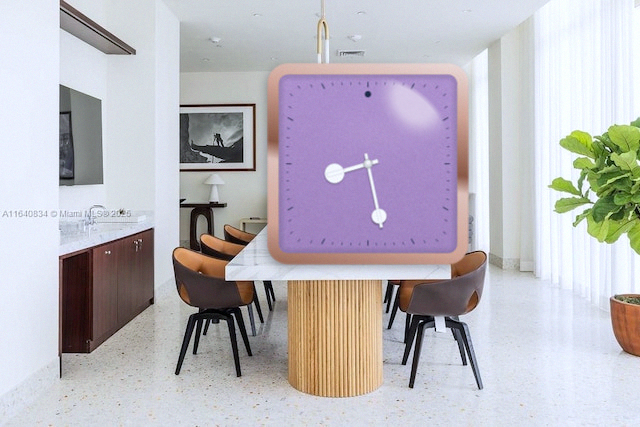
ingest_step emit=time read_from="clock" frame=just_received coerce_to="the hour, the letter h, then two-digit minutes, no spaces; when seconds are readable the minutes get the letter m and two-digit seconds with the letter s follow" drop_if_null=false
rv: 8h28
